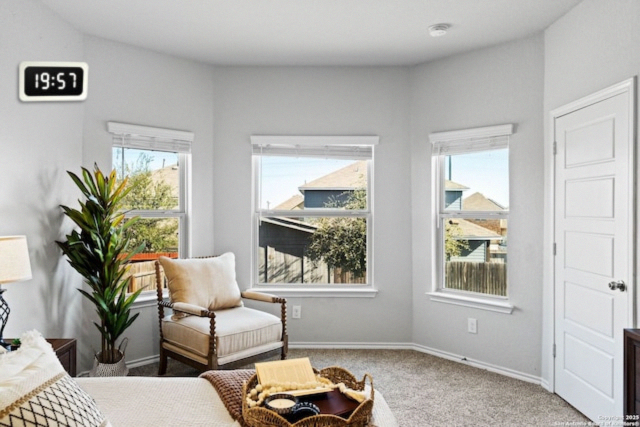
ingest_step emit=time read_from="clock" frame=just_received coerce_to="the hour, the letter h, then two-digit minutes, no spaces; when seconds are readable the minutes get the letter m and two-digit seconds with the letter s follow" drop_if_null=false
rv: 19h57
